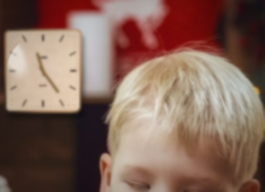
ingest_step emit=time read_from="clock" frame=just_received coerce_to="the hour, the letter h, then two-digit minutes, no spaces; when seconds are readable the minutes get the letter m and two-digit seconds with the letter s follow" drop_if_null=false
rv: 11h24
